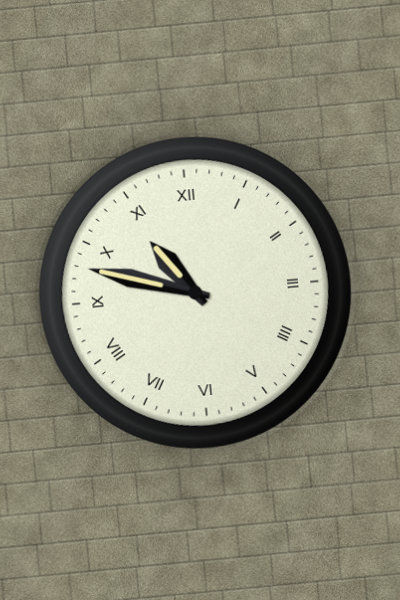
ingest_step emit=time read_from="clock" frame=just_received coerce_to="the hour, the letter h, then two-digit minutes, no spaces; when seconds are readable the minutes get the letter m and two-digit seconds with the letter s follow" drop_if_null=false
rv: 10h48
